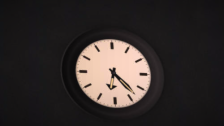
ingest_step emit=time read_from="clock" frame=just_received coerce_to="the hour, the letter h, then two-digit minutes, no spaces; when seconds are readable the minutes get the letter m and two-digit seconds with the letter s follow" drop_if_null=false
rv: 6h23
